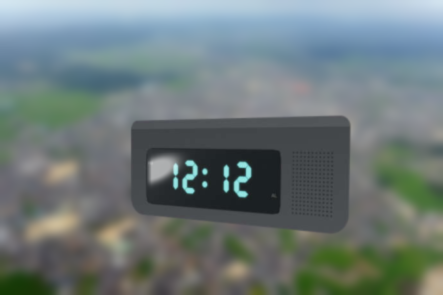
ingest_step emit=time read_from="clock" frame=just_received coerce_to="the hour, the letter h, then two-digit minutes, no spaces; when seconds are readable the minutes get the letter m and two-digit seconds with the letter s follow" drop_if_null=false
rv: 12h12
